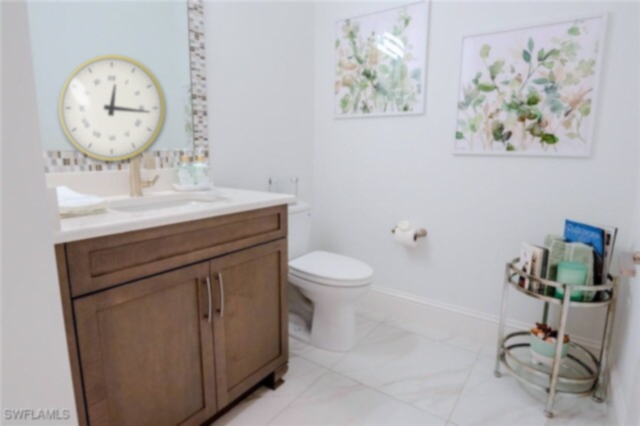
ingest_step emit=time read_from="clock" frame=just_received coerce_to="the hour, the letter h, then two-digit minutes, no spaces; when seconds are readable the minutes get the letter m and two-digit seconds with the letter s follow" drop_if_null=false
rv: 12h16
